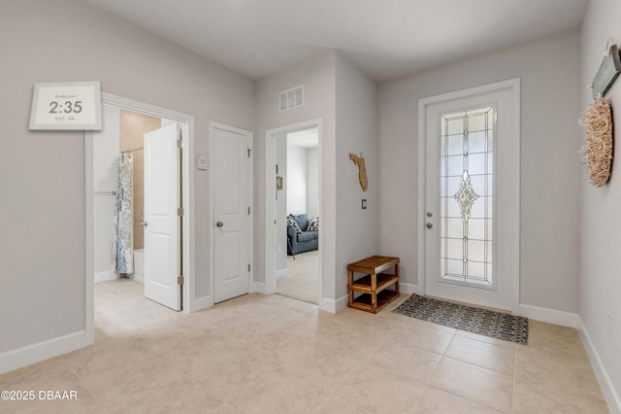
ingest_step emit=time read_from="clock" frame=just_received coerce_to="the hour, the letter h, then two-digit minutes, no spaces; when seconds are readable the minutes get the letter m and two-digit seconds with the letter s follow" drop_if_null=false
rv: 2h35
